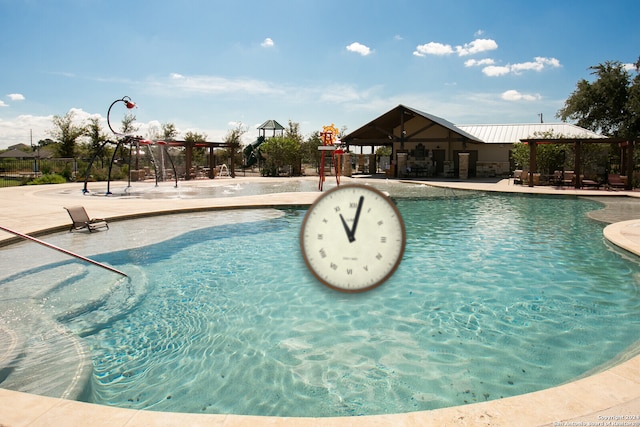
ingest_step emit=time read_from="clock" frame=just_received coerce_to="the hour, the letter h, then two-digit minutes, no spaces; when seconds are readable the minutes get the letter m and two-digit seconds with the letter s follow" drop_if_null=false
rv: 11h02
